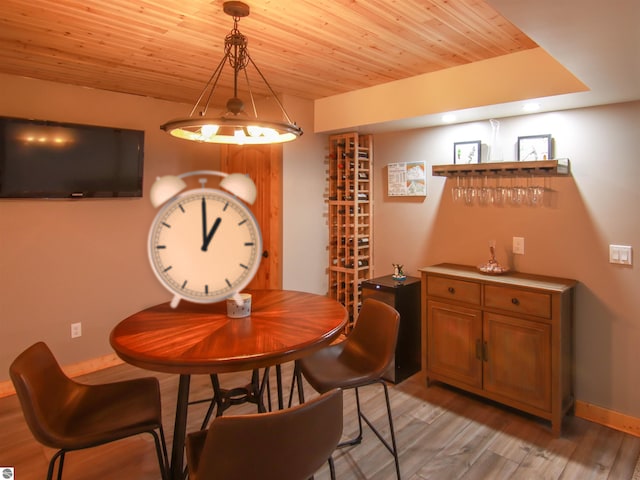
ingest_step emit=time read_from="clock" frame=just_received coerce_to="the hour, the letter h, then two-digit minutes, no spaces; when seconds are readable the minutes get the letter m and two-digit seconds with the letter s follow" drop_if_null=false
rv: 1h00
